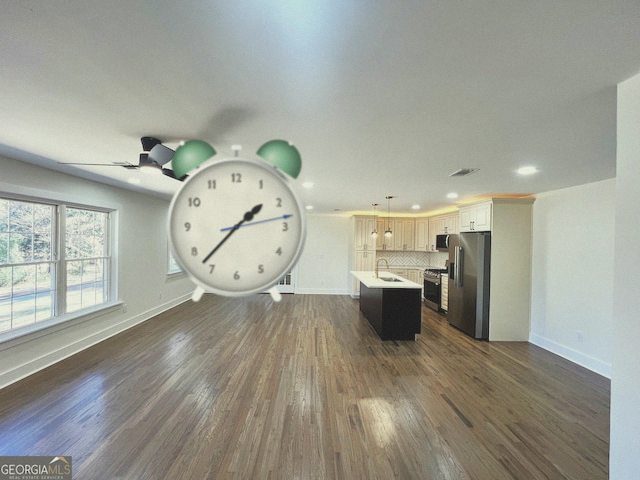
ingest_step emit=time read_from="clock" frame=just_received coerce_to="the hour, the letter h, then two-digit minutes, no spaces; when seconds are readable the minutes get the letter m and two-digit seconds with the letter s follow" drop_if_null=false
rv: 1h37m13s
